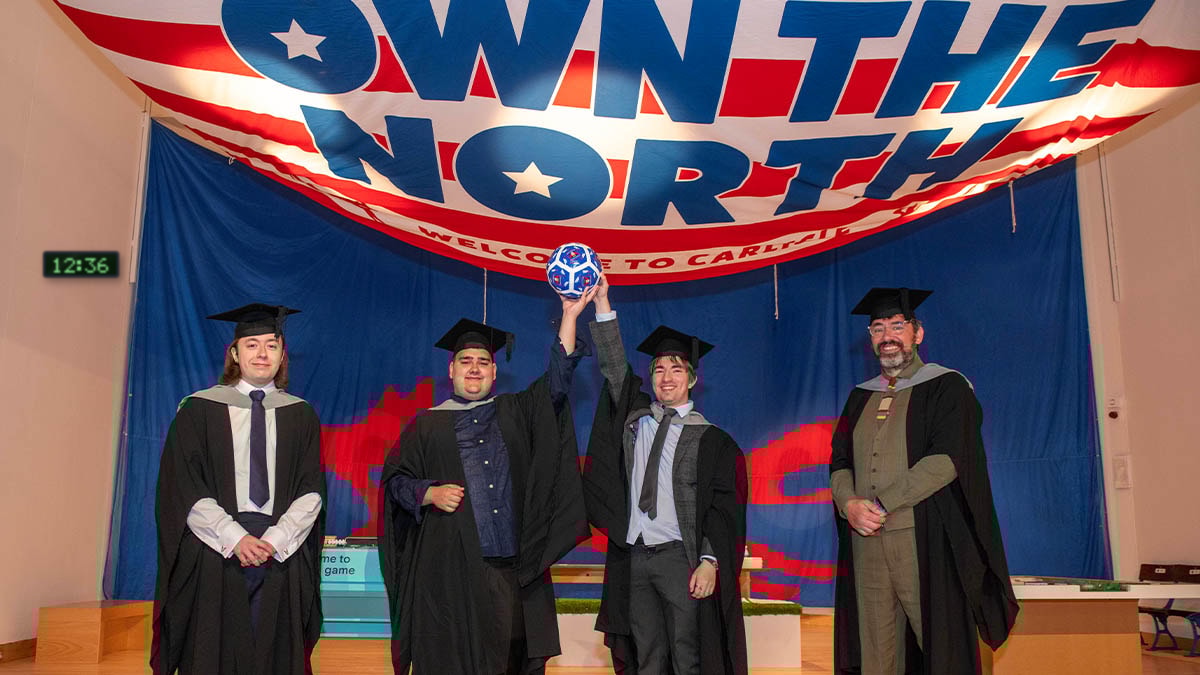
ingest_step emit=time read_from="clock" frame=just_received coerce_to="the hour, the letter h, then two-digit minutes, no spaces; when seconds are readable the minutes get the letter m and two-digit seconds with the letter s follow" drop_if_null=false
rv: 12h36
